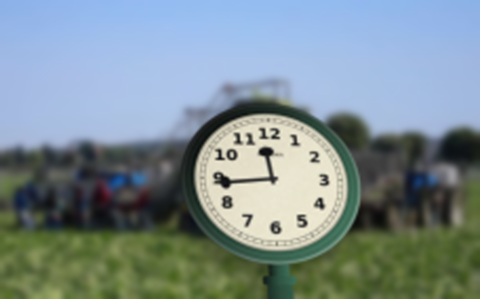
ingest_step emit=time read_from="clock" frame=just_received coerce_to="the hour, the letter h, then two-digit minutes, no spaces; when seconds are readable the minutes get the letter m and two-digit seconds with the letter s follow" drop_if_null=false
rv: 11h44
